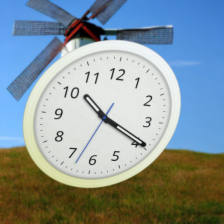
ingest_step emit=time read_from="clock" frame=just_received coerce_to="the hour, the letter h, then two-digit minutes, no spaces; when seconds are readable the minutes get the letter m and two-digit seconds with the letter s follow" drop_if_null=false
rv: 10h19m33s
